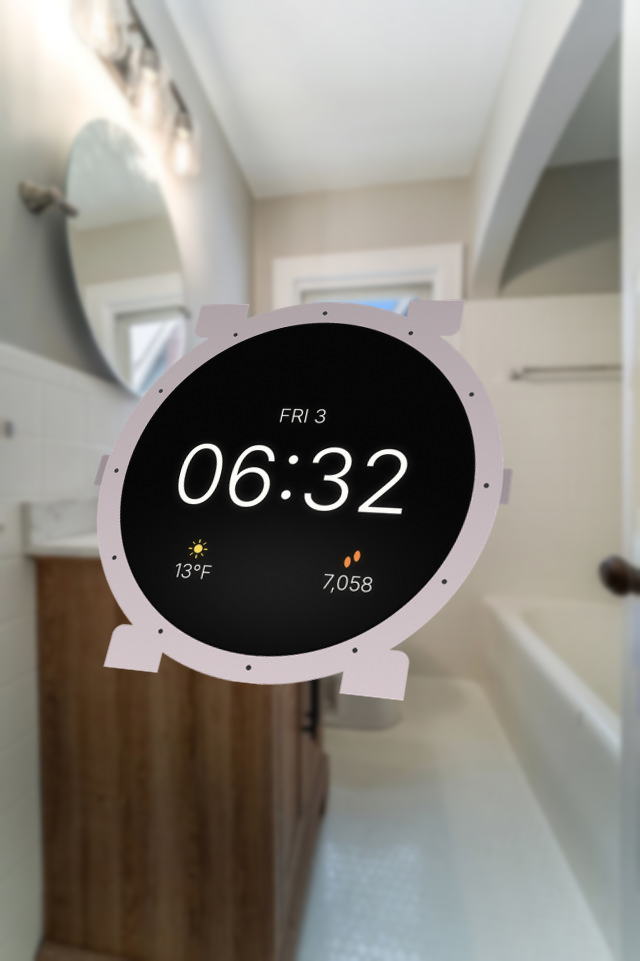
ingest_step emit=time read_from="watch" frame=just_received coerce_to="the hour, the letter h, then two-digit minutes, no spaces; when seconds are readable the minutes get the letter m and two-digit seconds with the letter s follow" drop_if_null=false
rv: 6h32
